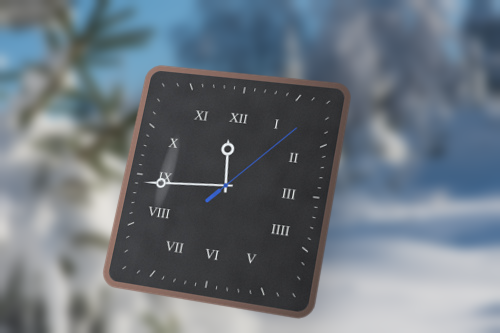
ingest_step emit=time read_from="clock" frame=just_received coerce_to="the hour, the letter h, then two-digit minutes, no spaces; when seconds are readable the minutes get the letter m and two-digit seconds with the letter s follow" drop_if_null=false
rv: 11h44m07s
